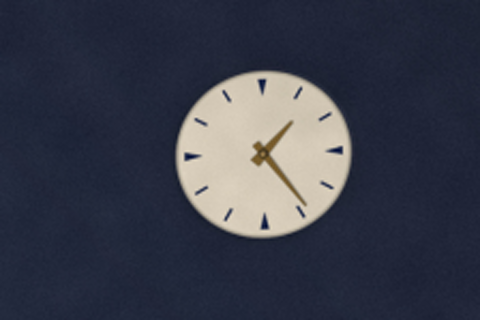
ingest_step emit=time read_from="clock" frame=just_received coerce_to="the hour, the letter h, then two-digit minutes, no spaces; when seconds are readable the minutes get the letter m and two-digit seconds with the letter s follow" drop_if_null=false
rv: 1h24
